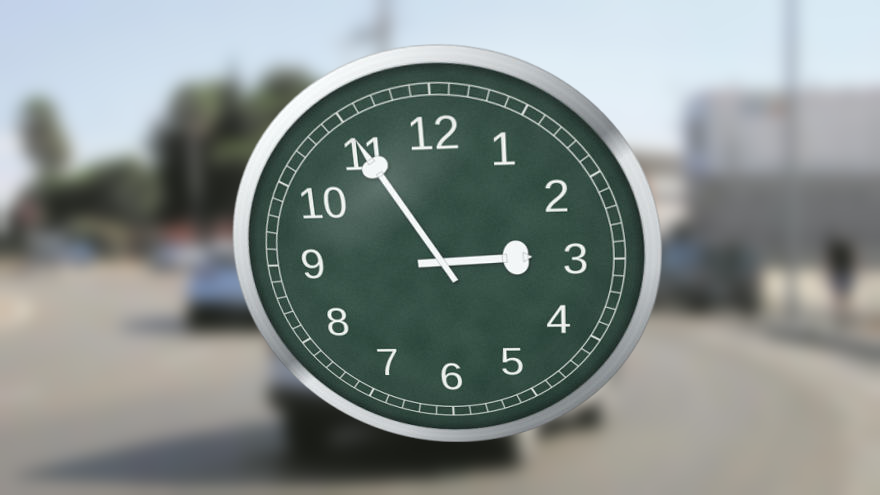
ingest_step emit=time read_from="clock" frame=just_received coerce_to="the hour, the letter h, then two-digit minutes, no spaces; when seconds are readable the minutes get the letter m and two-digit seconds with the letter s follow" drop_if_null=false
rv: 2h55
